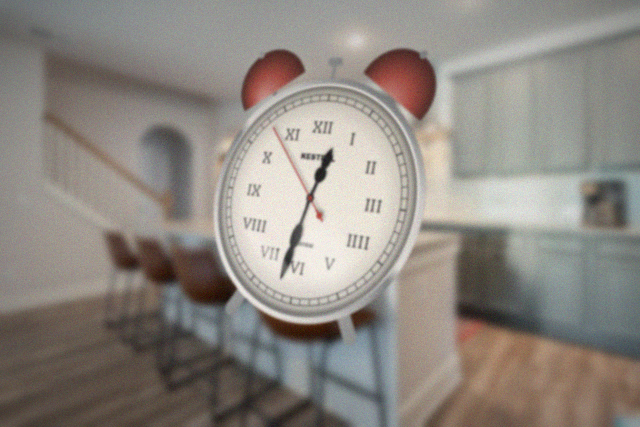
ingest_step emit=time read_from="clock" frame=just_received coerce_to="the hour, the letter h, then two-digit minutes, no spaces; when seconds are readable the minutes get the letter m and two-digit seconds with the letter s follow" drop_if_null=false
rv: 12h31m53s
